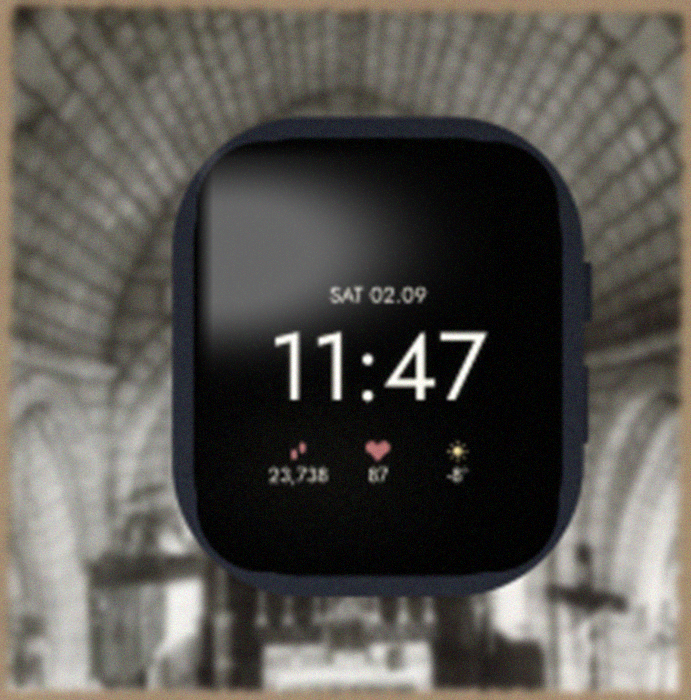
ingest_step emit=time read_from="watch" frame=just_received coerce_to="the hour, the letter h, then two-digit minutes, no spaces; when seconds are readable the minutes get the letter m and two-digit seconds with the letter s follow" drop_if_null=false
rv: 11h47
